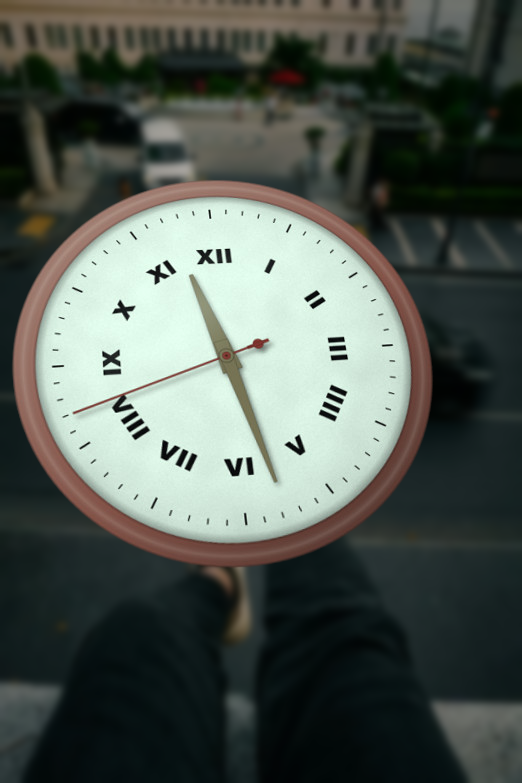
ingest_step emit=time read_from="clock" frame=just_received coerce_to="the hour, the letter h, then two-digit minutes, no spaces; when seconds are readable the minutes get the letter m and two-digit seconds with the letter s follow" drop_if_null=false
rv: 11h27m42s
